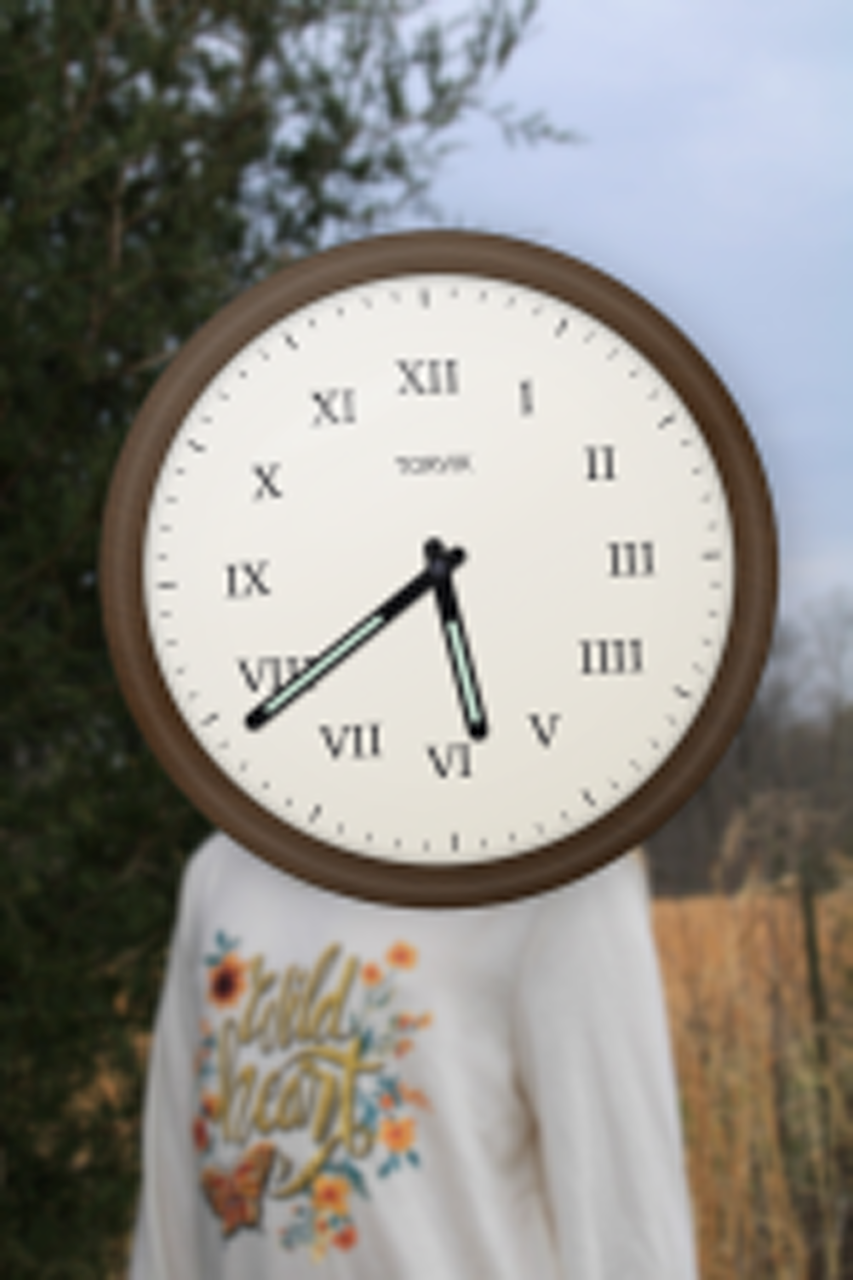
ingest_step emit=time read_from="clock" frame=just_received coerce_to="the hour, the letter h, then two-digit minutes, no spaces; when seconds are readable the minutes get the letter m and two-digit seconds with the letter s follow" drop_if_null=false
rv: 5h39
